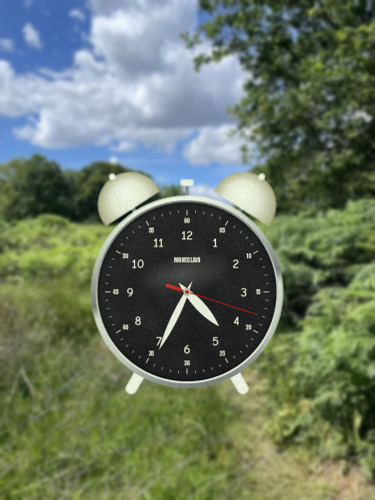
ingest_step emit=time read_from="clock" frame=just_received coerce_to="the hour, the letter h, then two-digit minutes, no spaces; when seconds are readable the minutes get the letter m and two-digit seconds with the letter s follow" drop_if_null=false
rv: 4h34m18s
